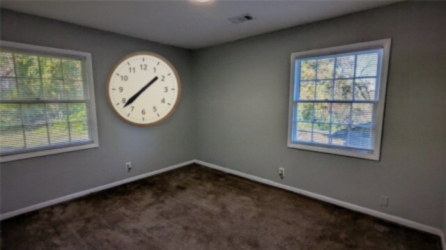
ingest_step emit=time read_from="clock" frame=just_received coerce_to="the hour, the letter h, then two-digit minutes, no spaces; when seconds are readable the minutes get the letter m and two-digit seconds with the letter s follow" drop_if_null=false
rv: 1h38
